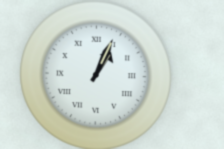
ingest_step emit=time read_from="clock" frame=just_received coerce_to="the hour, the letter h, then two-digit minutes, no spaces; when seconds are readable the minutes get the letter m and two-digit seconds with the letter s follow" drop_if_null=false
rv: 1h04
